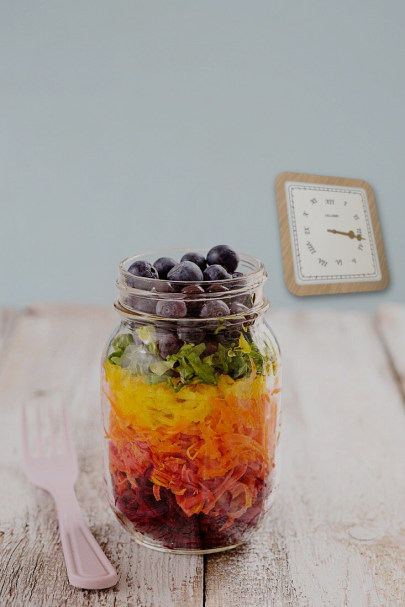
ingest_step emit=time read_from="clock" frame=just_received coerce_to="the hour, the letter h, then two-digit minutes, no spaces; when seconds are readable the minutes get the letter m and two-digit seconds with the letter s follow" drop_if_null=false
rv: 3h17
